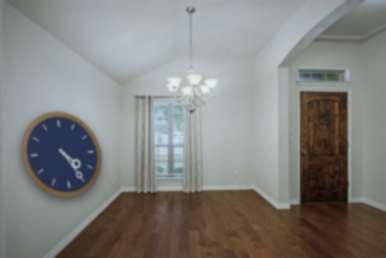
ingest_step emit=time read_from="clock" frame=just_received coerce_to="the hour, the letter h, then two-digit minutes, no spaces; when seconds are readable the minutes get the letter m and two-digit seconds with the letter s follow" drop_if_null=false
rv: 4h25
